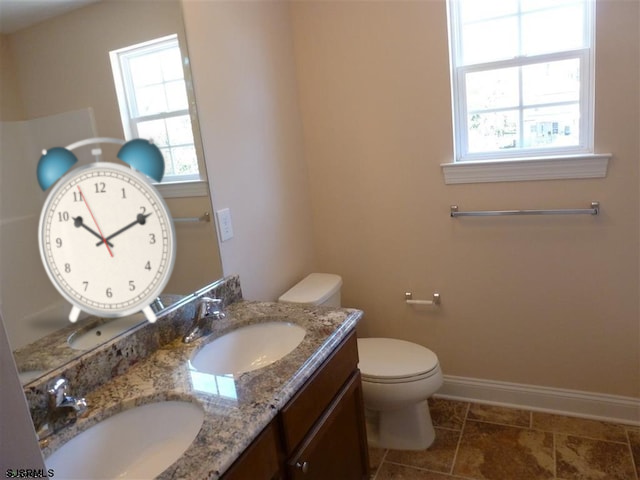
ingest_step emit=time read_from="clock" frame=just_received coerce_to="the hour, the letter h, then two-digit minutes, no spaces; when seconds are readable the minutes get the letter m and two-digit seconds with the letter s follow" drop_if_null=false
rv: 10h10m56s
